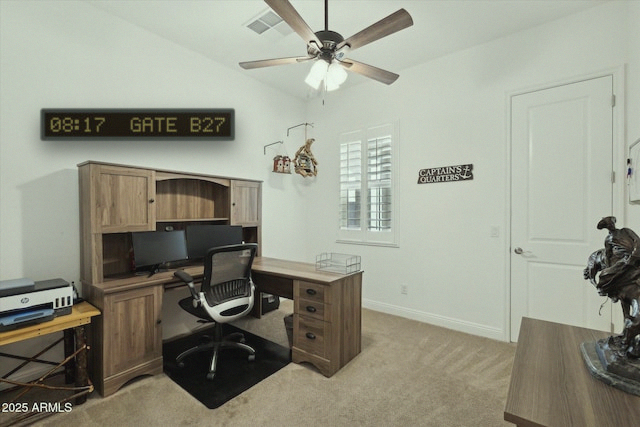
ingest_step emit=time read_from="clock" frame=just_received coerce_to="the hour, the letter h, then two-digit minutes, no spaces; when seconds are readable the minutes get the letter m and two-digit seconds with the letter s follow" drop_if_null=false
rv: 8h17
